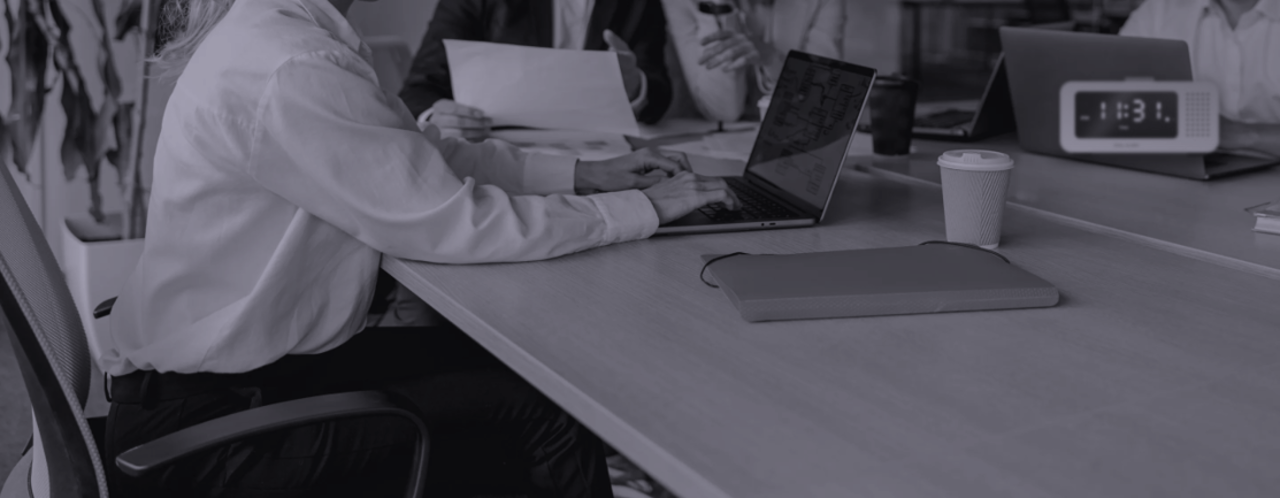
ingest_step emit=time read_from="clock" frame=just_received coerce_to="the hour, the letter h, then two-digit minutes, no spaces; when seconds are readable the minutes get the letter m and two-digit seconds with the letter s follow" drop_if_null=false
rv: 11h31
